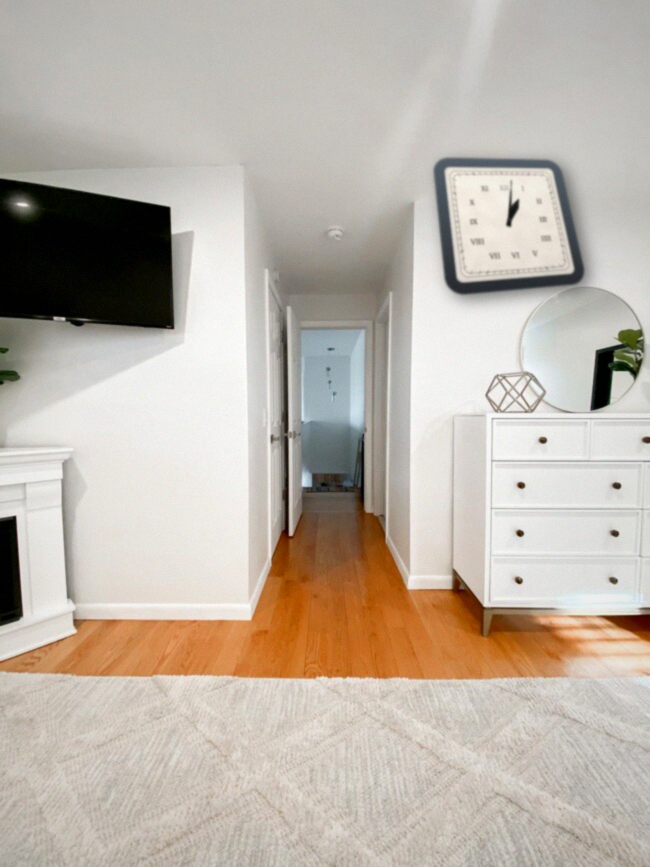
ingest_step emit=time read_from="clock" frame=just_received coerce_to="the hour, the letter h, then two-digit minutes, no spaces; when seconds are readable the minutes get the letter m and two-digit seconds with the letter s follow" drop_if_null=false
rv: 1h02
